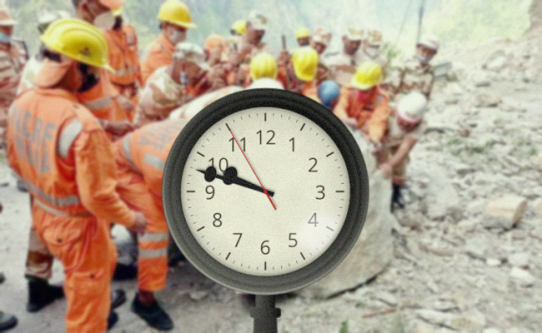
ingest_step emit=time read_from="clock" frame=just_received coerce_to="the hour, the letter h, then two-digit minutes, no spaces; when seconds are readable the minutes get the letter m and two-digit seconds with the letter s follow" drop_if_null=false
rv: 9h47m55s
